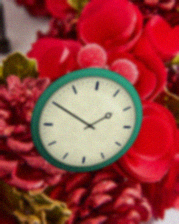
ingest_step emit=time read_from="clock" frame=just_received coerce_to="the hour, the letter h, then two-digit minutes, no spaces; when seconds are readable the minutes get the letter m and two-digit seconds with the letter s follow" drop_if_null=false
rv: 1h50
